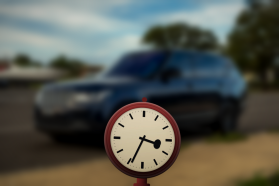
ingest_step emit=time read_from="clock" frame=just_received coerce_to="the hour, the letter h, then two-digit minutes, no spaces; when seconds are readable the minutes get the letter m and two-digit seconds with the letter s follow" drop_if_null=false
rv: 3h34
